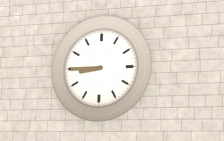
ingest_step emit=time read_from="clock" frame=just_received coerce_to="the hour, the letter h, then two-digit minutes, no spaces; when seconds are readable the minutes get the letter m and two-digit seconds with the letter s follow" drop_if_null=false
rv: 8h45
